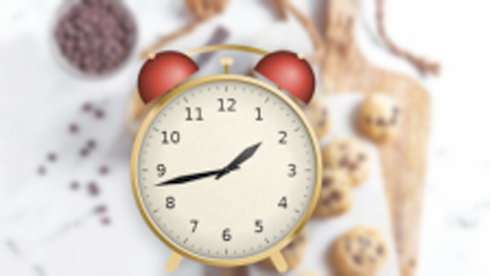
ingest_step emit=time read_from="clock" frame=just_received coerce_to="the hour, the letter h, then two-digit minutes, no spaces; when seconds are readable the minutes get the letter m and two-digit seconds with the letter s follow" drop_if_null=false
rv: 1h43
